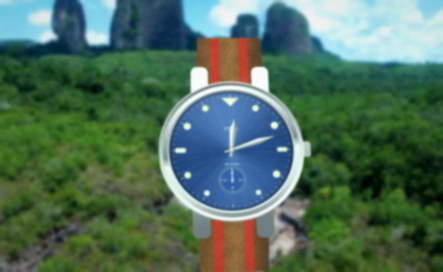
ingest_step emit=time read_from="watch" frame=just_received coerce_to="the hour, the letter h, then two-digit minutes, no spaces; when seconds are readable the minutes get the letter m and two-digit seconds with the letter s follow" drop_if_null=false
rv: 12h12
